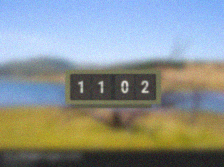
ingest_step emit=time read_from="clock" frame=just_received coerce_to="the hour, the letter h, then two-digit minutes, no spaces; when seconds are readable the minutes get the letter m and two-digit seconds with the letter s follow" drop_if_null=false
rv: 11h02
